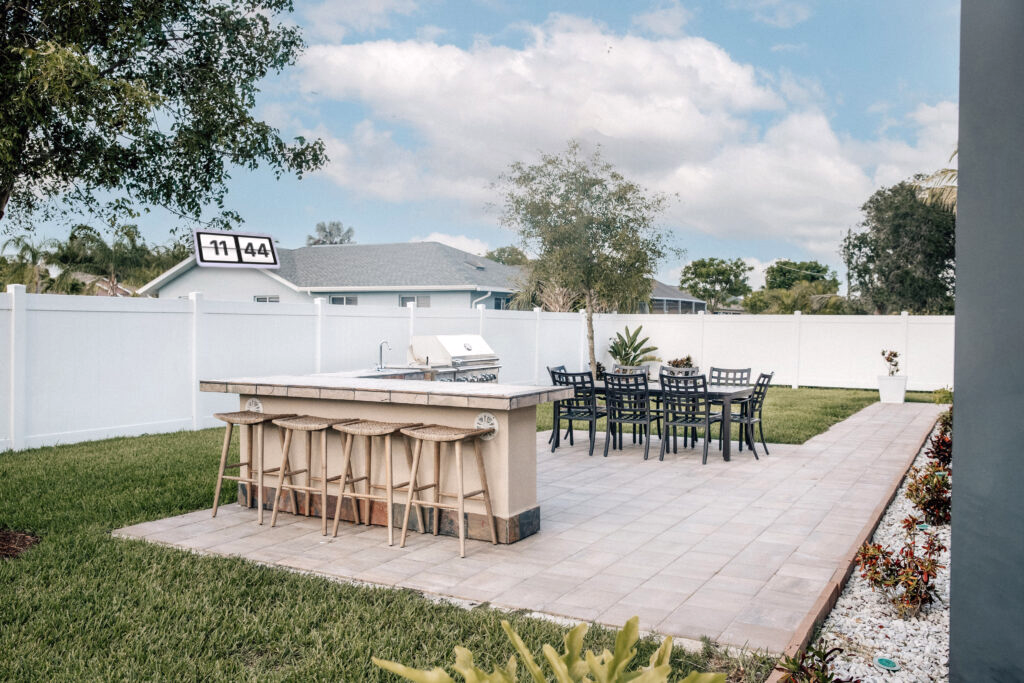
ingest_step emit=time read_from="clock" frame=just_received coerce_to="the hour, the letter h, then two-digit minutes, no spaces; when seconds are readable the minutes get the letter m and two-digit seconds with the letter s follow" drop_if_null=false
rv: 11h44
